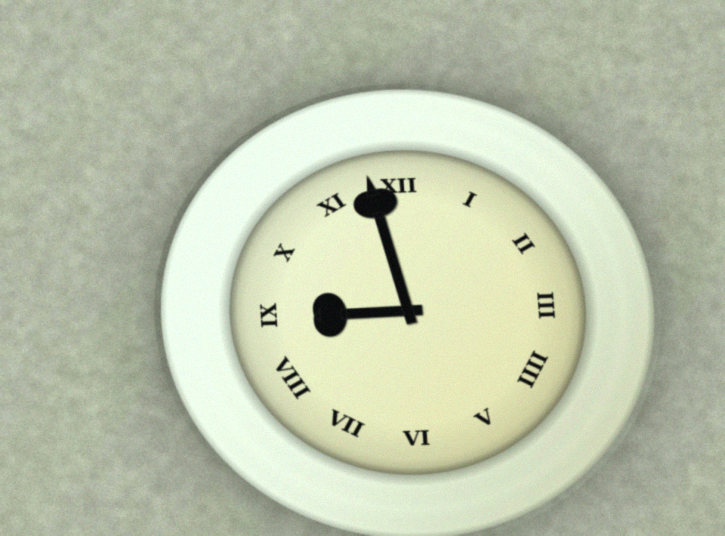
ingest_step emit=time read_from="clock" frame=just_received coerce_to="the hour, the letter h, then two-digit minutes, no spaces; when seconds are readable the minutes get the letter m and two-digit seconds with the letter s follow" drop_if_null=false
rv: 8h58
